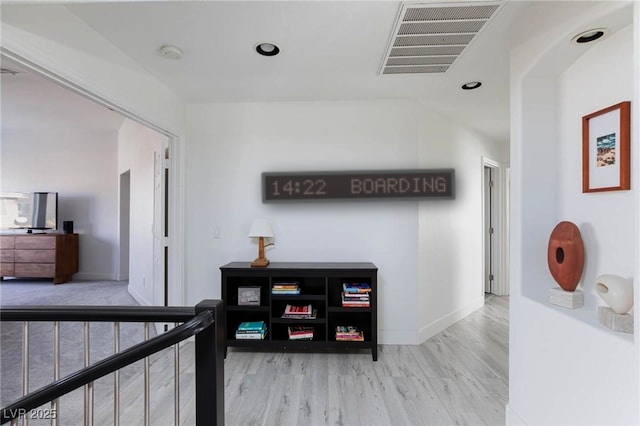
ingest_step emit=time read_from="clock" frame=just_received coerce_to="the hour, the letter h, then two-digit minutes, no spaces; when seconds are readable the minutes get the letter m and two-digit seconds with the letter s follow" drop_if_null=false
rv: 14h22
